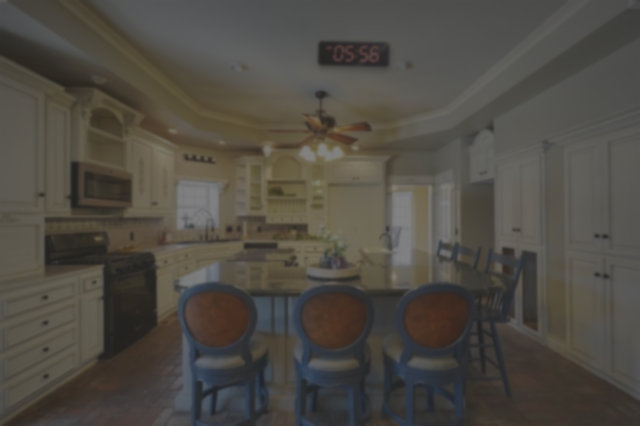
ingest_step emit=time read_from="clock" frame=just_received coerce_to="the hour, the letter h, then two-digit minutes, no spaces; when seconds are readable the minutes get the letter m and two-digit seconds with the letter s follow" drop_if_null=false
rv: 5h56
